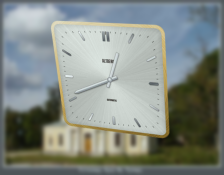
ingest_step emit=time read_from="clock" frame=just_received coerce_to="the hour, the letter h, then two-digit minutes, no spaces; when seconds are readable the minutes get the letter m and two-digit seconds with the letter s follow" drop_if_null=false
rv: 12h41
